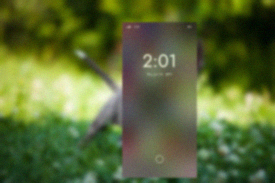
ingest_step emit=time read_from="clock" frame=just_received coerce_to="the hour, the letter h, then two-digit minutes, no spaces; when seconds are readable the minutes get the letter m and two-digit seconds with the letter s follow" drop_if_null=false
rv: 2h01
